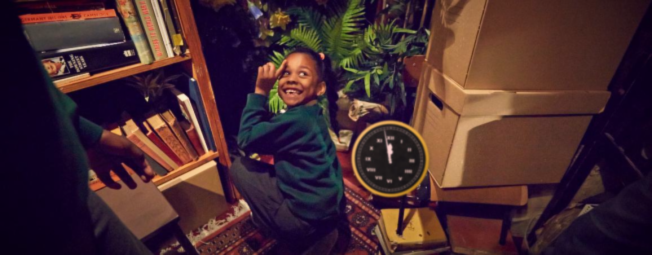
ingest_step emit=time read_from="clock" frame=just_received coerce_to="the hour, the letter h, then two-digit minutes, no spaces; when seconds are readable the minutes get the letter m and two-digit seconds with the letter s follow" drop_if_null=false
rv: 11h58
